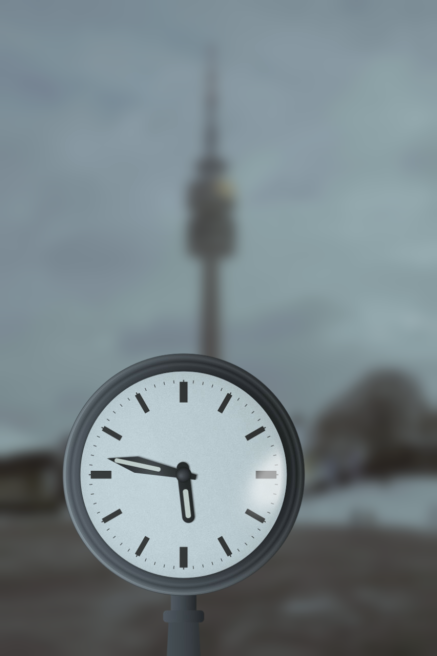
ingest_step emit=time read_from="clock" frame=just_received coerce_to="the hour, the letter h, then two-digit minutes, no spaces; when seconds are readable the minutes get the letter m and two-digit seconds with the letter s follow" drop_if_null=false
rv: 5h47
